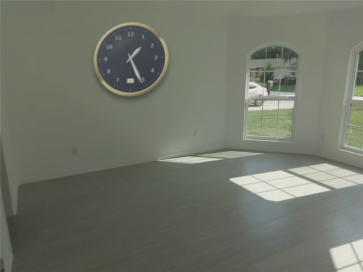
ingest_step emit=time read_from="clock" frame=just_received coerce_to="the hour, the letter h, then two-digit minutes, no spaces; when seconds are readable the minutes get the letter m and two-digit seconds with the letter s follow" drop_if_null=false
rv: 1h26
